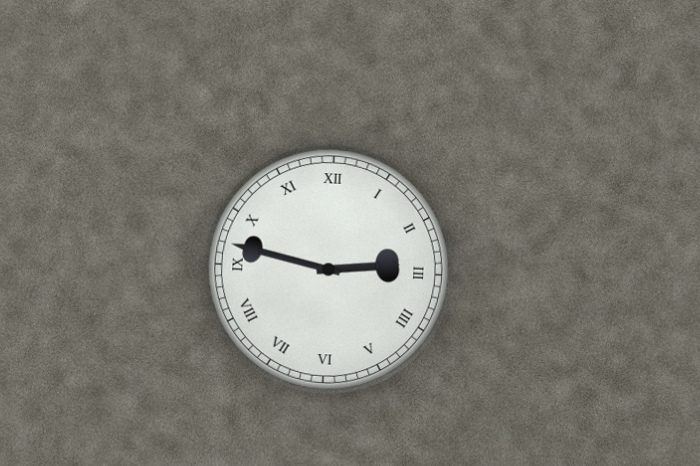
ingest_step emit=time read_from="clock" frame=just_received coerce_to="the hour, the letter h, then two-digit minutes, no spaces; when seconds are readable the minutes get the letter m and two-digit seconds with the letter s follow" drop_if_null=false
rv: 2h47
